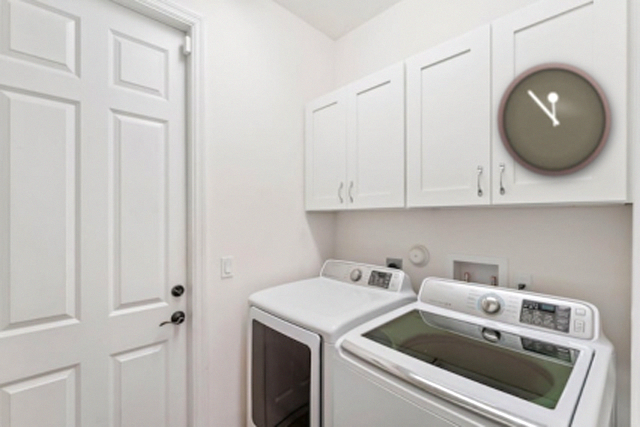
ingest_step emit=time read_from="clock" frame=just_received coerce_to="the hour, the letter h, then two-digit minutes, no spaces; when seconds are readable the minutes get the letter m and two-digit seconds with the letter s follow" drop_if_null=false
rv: 11h53
